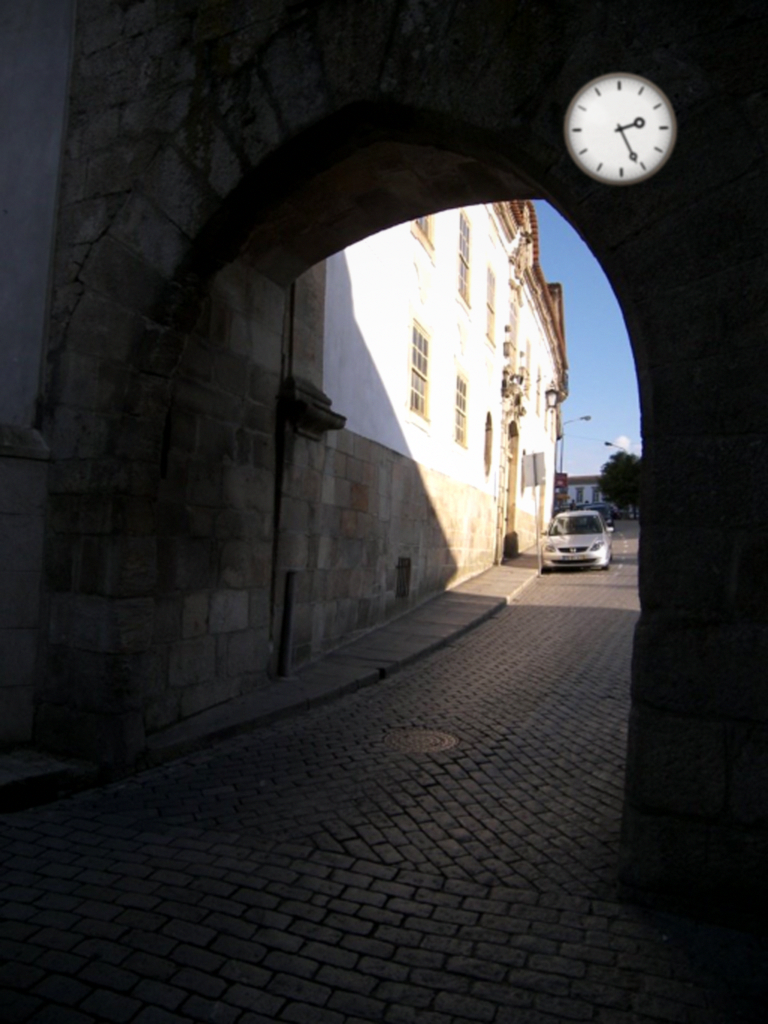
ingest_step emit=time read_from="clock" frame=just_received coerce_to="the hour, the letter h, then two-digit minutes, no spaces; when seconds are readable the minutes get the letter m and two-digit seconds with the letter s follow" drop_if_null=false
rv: 2h26
